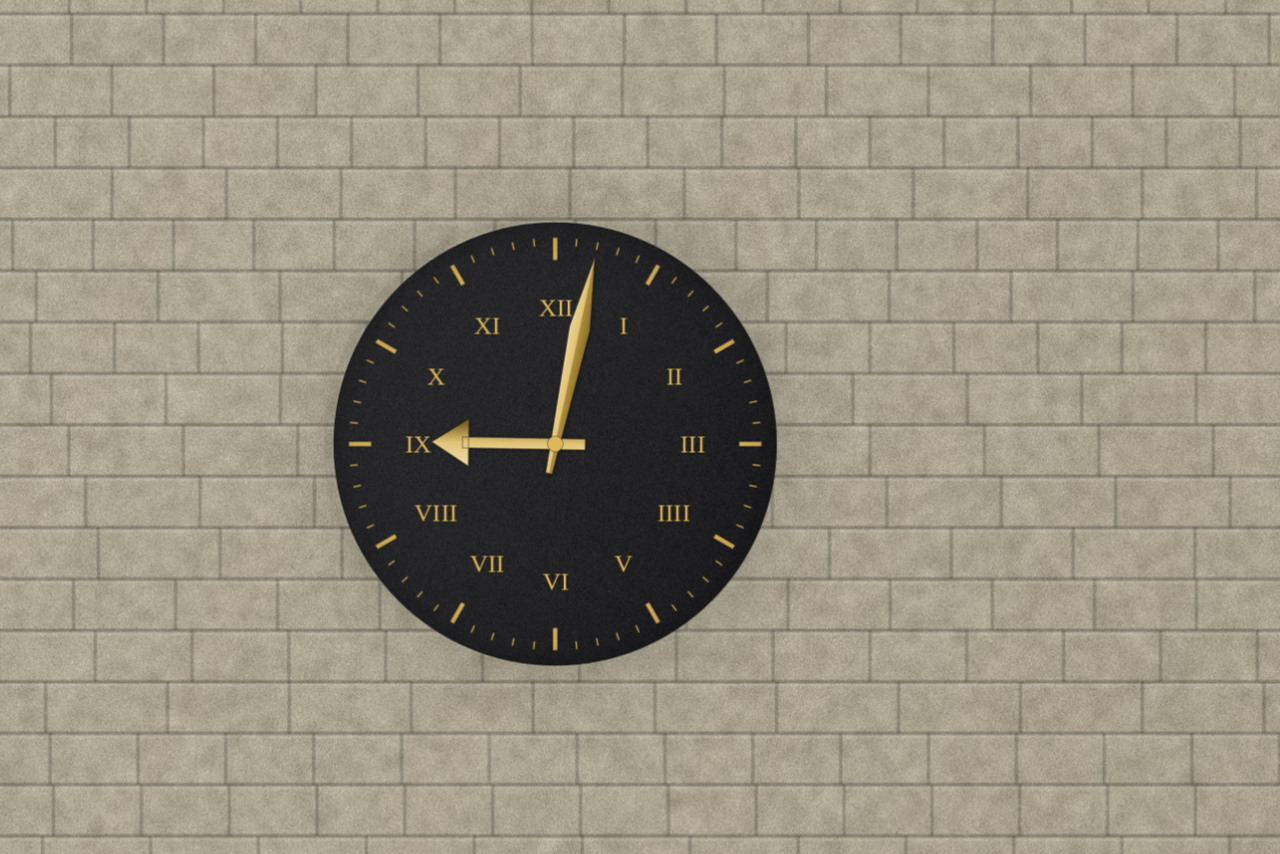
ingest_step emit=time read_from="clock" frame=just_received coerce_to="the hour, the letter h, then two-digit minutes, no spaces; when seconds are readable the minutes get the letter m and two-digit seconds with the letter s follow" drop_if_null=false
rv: 9h02
